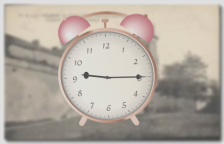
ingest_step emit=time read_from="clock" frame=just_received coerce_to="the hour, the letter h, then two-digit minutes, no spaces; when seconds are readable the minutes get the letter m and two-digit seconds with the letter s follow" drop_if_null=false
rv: 9h15
